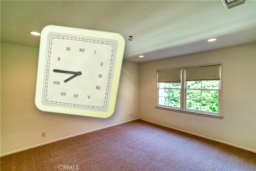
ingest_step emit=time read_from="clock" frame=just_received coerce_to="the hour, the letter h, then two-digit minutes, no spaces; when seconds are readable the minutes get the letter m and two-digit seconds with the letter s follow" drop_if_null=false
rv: 7h45
